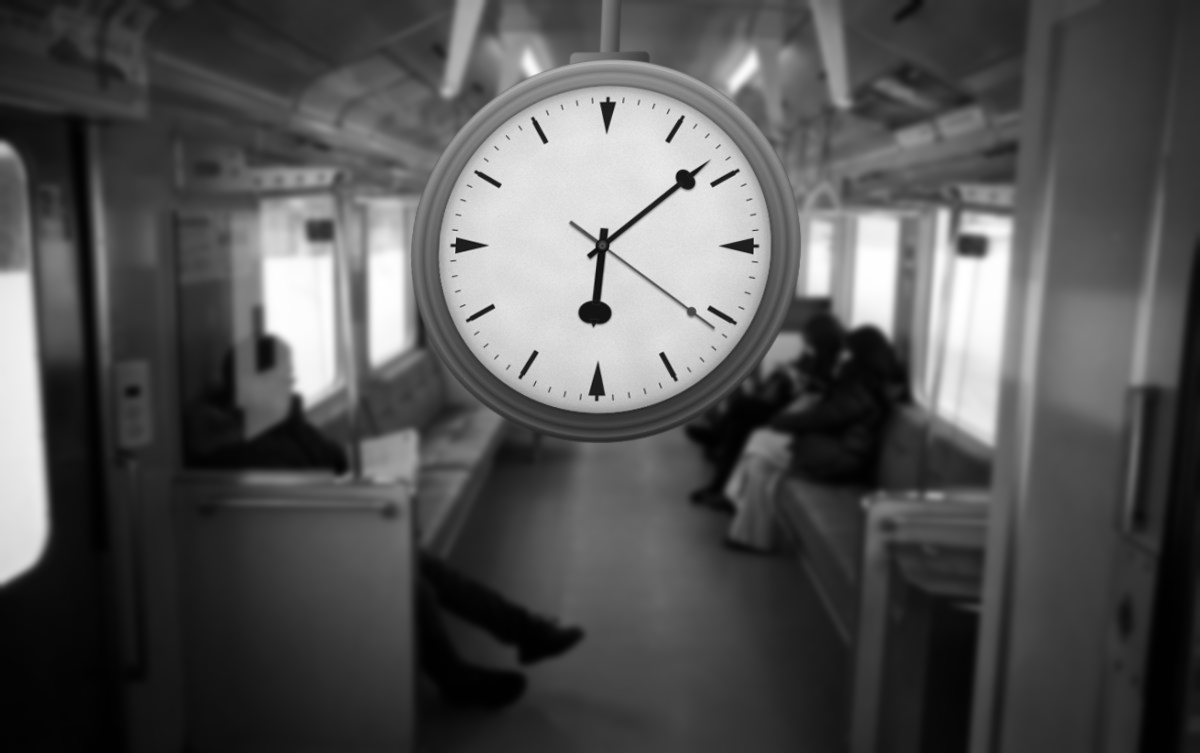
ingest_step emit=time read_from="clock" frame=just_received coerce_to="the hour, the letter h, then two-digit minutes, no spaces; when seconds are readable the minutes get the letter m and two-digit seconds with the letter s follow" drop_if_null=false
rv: 6h08m21s
